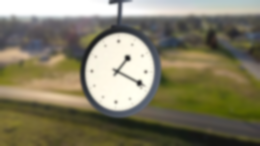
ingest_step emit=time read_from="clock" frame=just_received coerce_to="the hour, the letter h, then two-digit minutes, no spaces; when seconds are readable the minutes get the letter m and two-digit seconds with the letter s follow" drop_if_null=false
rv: 1h19
